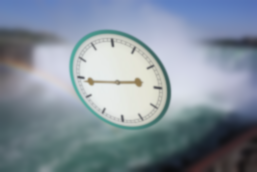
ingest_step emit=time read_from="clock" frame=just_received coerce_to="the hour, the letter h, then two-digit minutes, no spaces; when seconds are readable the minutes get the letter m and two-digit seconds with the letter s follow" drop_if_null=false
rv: 2h44
